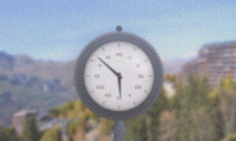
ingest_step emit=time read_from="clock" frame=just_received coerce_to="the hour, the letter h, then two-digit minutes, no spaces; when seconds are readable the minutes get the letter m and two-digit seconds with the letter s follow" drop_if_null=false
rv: 5h52
